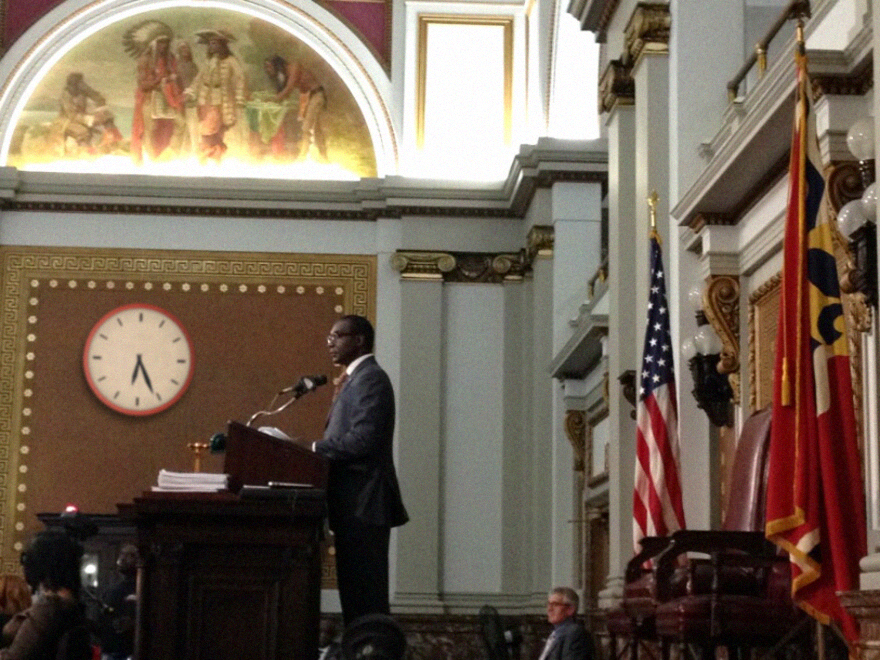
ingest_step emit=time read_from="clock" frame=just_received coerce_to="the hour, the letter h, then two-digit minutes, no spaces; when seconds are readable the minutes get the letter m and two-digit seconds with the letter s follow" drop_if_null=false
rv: 6h26
